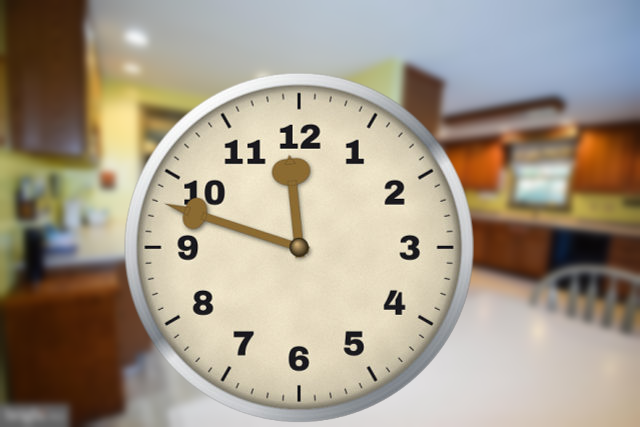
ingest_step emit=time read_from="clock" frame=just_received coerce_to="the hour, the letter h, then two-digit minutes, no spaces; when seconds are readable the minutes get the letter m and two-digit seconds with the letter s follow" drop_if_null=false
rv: 11h48
